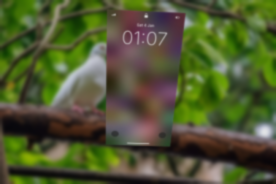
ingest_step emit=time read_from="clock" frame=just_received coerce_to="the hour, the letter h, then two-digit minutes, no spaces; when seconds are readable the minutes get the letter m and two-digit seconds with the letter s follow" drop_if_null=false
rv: 1h07
